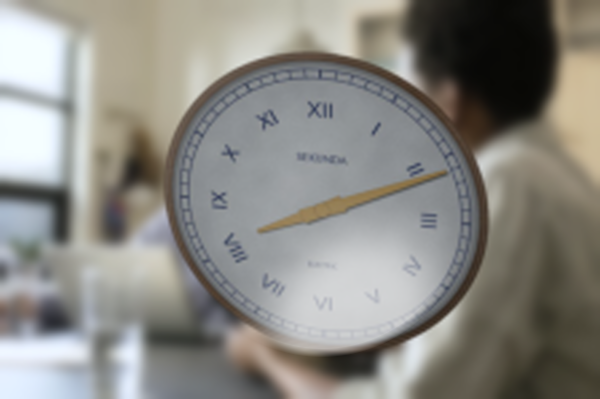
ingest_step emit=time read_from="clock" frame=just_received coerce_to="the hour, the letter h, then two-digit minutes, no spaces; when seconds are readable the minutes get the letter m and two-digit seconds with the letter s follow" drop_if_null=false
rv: 8h11
